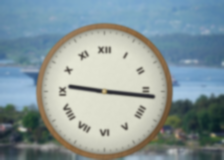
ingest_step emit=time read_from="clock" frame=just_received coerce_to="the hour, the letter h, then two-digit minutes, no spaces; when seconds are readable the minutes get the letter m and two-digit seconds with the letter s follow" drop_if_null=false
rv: 9h16
